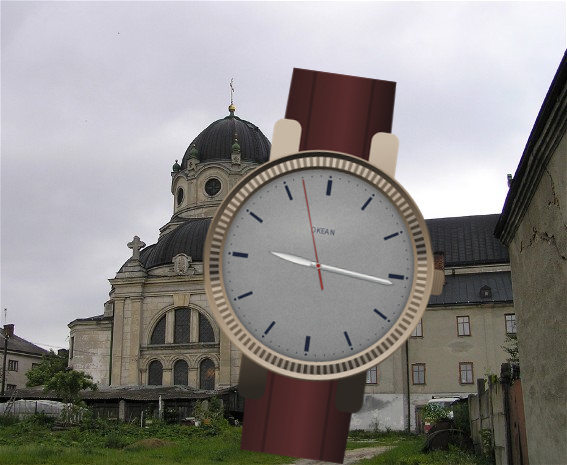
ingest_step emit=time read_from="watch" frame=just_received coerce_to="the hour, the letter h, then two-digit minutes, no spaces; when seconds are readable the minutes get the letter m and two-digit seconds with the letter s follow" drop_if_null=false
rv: 9h15m57s
